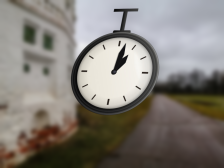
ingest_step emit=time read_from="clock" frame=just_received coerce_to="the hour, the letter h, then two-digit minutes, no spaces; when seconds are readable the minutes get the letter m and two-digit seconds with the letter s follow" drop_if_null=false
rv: 1h02
